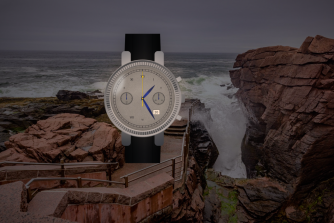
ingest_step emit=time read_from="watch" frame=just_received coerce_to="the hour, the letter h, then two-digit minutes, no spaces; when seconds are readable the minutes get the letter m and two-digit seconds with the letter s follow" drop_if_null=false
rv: 1h25
